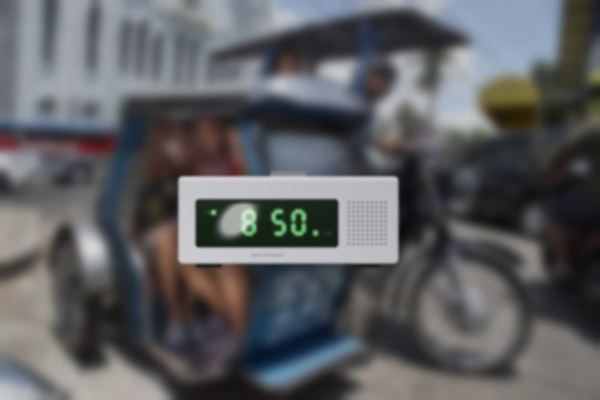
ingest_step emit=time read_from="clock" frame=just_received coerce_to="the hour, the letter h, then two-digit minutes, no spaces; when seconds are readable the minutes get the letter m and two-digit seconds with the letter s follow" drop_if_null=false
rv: 8h50
